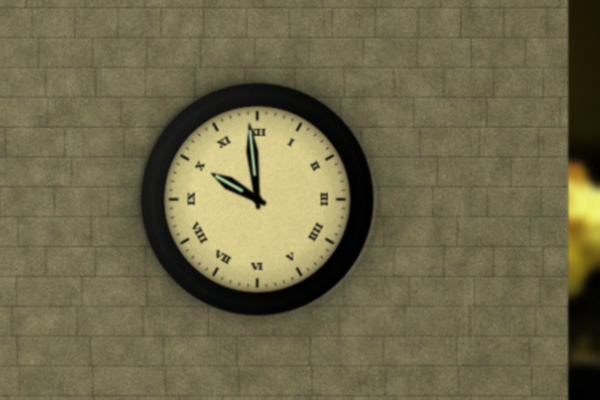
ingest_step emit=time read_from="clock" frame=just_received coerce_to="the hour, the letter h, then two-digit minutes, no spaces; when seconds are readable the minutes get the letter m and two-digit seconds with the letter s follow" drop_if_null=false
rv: 9h59
